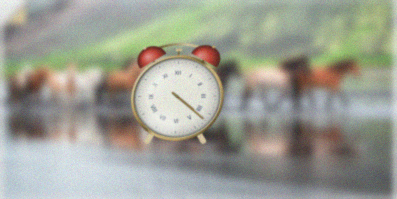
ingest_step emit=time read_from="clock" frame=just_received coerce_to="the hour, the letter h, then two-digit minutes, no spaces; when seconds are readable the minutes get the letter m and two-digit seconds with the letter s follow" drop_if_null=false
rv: 4h22
